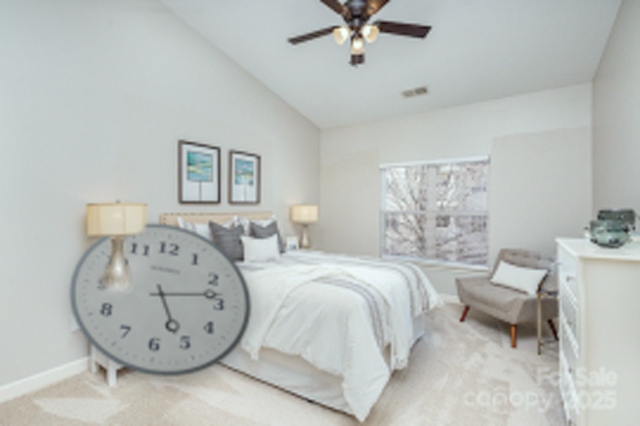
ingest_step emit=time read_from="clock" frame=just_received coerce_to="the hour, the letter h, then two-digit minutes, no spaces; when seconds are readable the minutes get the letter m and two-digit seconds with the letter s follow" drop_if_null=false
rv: 5h13
